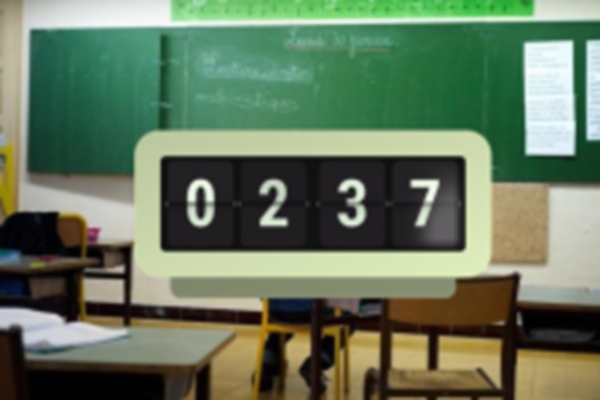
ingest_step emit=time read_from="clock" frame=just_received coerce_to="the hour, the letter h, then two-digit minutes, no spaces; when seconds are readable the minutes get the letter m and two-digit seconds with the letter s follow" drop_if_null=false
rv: 2h37
